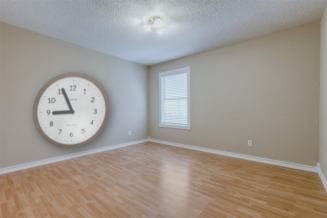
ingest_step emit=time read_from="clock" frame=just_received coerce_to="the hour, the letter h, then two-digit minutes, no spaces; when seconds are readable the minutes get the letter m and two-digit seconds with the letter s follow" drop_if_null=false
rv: 8h56
